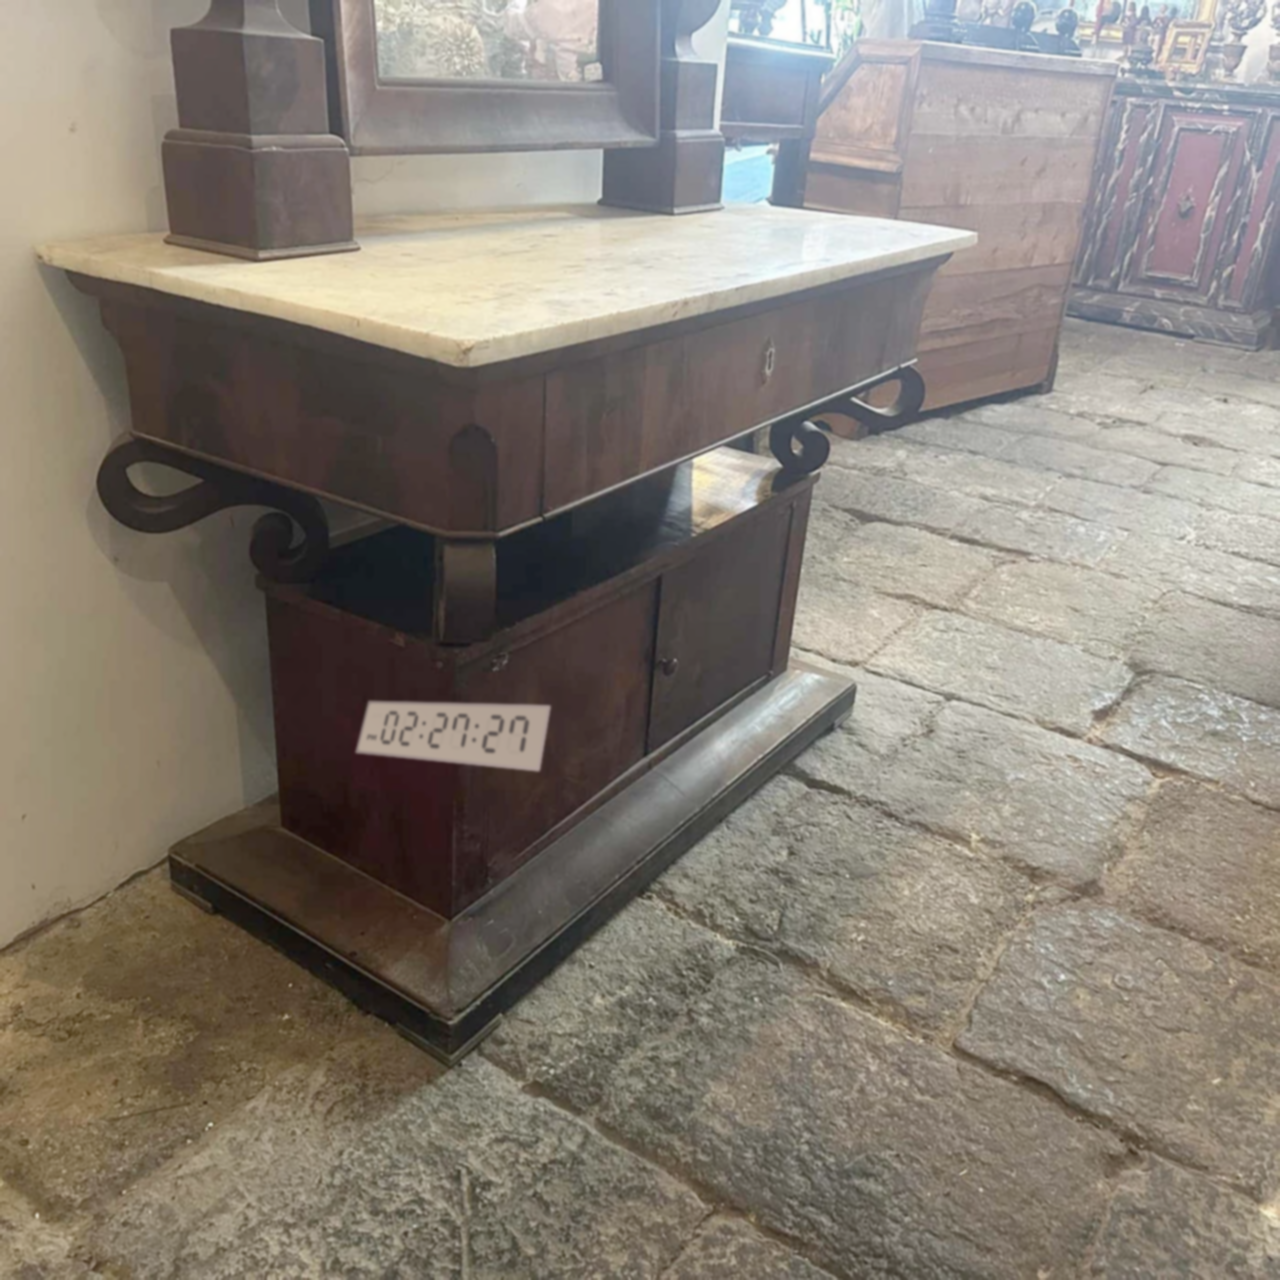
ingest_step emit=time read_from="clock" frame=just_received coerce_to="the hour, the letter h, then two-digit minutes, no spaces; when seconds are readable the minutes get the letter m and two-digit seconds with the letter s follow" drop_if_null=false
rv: 2h27m27s
